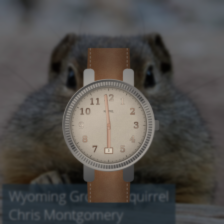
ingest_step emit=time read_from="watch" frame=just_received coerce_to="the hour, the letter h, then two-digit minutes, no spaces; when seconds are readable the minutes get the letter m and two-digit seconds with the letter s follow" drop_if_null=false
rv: 5h59
